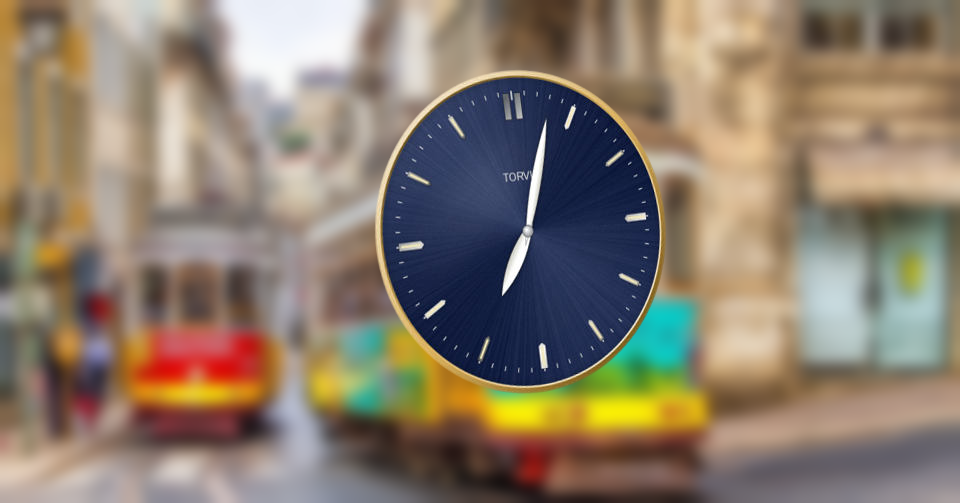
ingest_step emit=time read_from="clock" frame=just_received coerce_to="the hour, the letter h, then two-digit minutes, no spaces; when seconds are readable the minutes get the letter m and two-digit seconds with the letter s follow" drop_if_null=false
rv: 7h03
